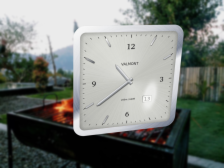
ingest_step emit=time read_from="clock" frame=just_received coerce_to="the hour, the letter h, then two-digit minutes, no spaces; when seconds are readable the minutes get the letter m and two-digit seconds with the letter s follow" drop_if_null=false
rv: 10h39
